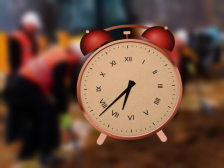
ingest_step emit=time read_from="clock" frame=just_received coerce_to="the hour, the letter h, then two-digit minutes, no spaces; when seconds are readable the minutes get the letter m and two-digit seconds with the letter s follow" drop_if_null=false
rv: 6h38
